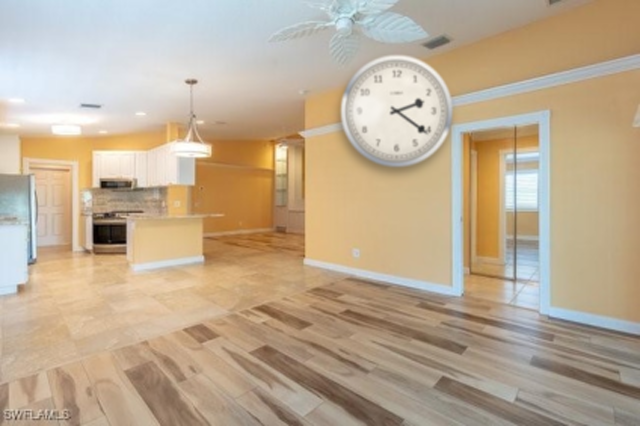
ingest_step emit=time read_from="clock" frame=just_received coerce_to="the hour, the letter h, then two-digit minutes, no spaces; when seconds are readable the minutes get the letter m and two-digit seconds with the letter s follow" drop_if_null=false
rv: 2h21
